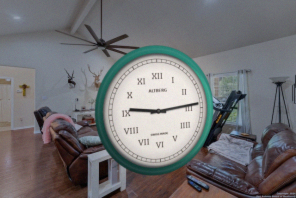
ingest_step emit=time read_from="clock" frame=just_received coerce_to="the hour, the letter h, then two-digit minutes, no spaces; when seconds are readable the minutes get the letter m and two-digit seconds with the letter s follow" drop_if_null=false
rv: 9h14
